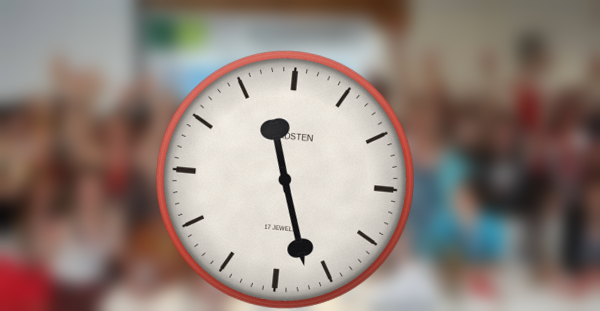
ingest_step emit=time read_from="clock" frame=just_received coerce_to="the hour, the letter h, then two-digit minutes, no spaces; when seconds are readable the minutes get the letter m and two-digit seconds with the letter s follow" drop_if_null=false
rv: 11h27
